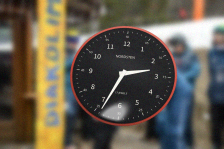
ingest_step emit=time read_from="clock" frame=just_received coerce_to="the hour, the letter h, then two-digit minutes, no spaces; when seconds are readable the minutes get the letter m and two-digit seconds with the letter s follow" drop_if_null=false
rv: 2h34
